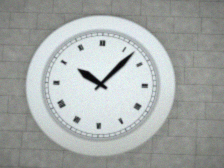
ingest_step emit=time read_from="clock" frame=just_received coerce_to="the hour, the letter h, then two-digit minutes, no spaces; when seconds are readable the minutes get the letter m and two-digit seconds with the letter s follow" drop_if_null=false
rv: 10h07
